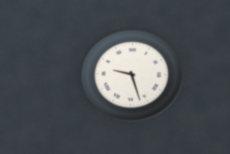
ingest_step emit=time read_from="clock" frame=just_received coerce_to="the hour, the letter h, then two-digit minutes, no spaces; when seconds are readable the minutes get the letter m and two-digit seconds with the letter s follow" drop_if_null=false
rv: 9h27
